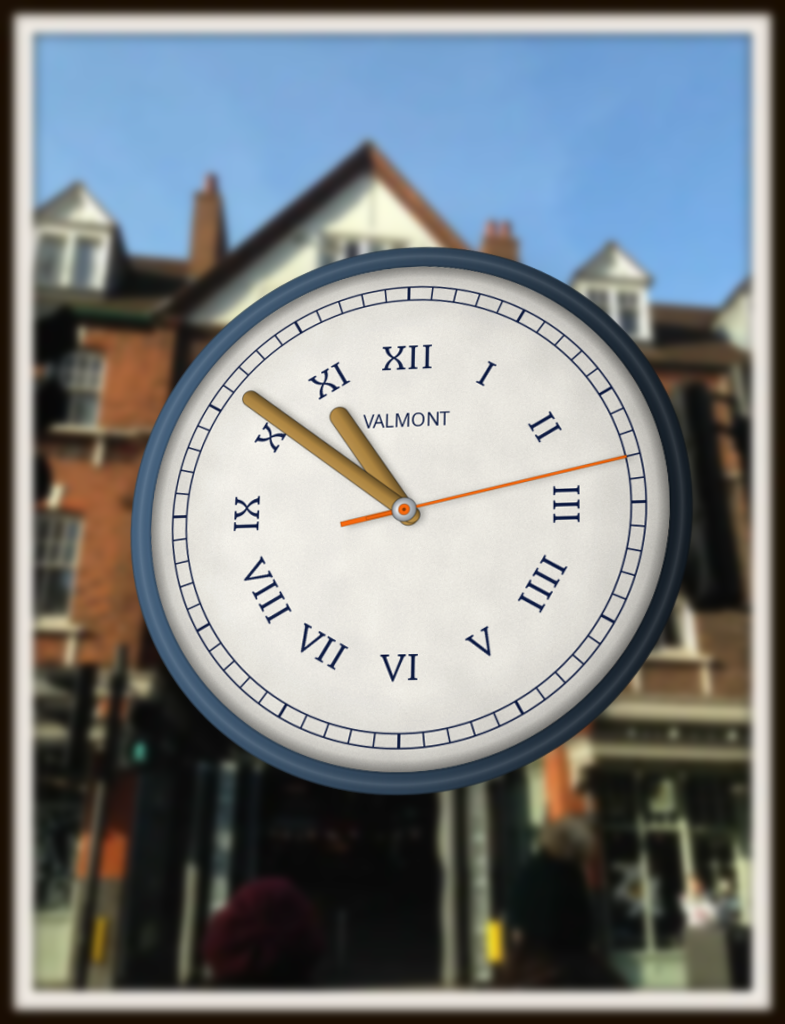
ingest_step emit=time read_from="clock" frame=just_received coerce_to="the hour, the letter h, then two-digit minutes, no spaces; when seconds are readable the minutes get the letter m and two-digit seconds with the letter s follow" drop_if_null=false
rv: 10h51m13s
